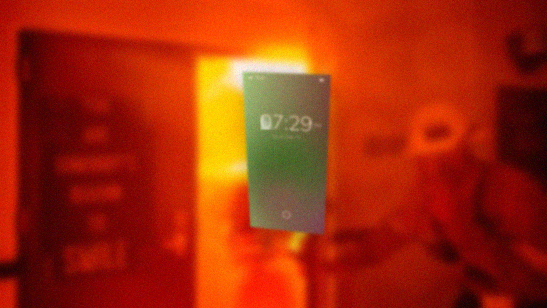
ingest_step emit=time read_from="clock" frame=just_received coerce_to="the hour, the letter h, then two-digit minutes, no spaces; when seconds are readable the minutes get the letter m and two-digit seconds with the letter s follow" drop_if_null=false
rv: 7h29
